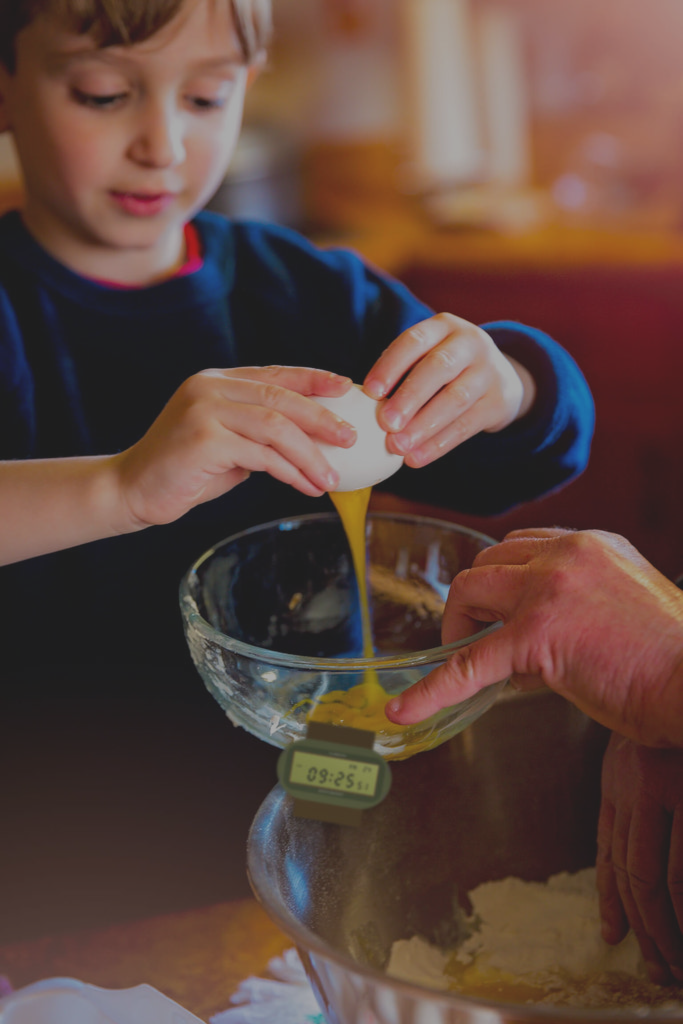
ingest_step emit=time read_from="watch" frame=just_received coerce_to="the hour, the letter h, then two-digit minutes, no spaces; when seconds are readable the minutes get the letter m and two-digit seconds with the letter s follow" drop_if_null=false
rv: 9h25
